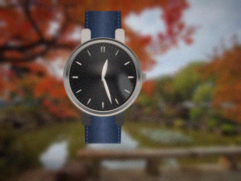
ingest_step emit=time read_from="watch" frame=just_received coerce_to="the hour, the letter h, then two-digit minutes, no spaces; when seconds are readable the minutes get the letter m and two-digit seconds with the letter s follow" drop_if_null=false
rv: 12h27
